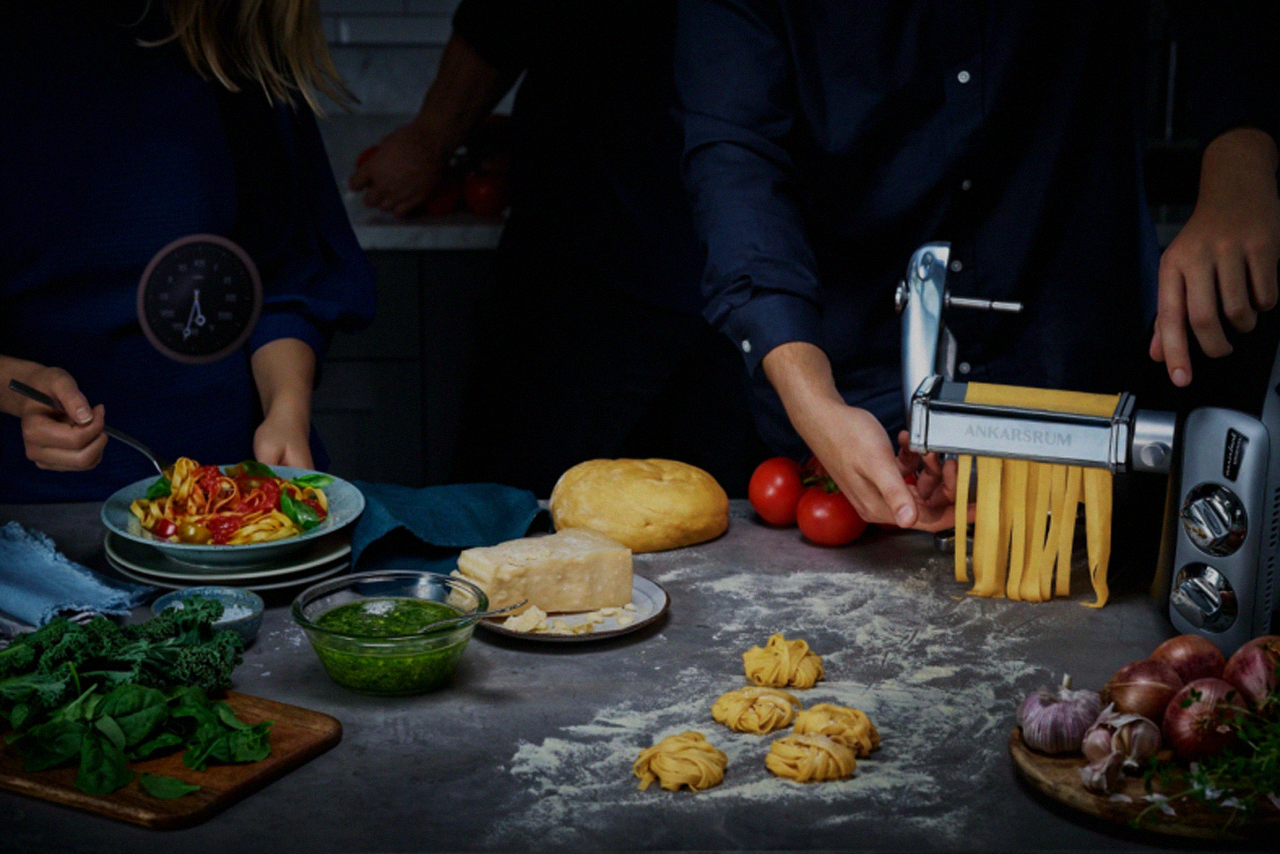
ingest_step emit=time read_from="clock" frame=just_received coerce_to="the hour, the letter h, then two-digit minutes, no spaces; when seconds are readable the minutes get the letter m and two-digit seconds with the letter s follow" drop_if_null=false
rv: 5h32
